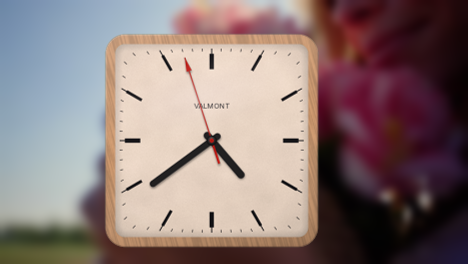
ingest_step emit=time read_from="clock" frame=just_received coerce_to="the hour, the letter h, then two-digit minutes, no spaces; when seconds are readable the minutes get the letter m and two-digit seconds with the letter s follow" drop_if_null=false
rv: 4h38m57s
